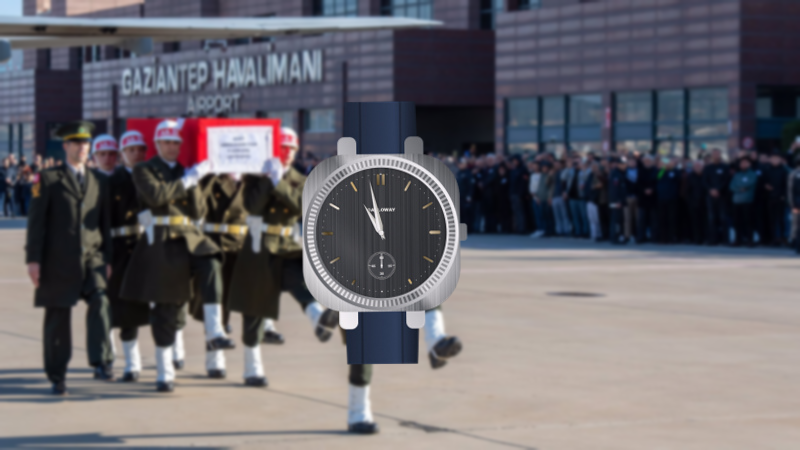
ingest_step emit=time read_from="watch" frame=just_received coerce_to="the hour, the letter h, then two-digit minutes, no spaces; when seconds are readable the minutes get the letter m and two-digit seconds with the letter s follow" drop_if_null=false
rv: 10h58
